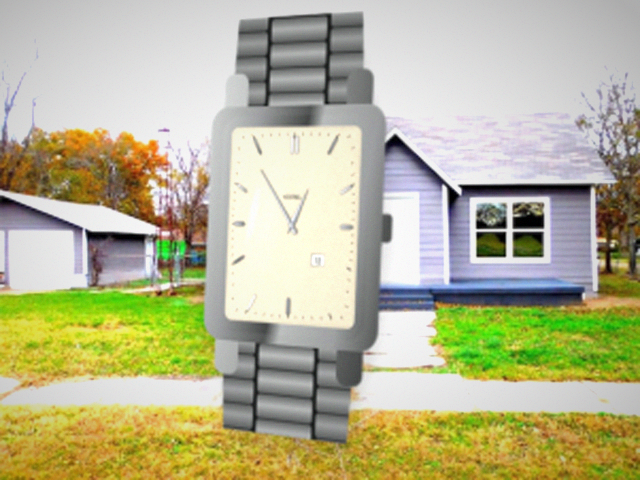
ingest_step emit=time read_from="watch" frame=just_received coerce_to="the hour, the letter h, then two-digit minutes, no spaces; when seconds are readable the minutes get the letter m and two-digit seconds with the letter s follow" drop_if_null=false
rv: 12h54
